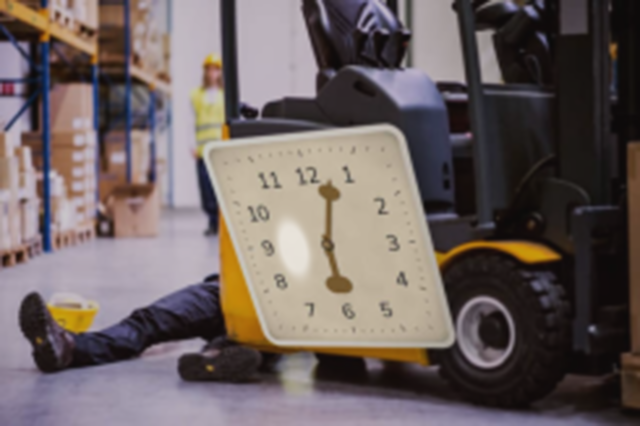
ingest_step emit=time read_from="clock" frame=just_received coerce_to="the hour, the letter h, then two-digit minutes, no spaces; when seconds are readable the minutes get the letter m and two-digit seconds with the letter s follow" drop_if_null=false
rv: 6h03
